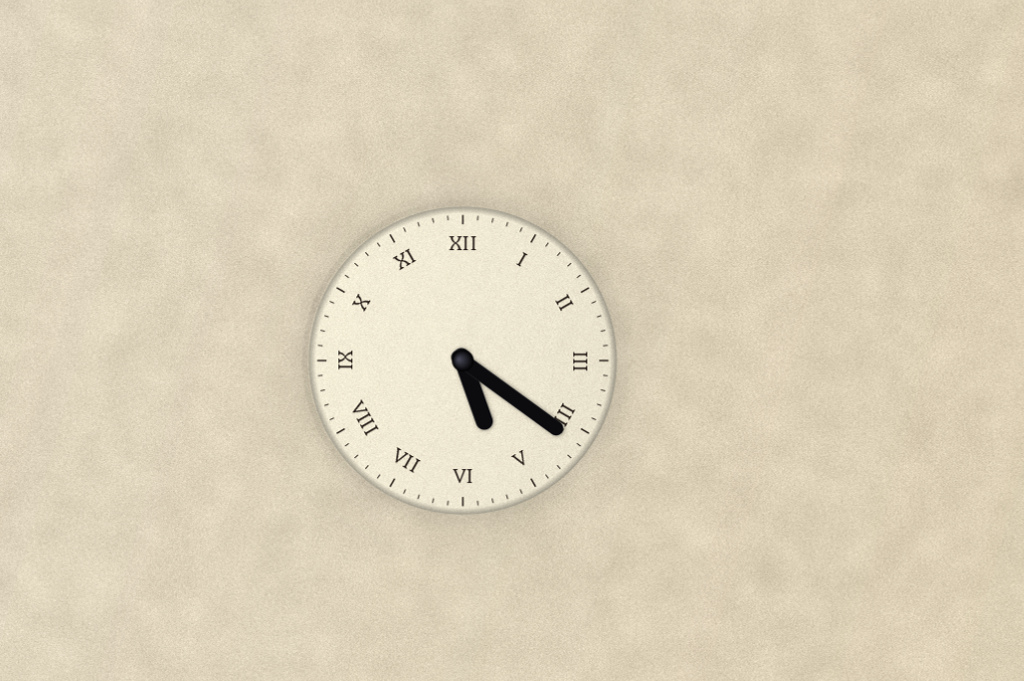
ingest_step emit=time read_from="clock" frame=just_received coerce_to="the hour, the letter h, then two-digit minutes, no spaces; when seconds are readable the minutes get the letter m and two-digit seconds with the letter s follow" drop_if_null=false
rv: 5h21
